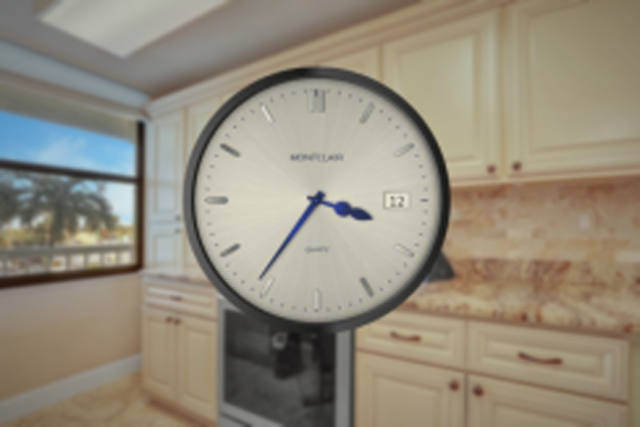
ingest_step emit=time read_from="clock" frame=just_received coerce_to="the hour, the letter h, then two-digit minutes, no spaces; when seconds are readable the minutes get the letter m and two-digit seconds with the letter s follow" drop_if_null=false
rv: 3h36
